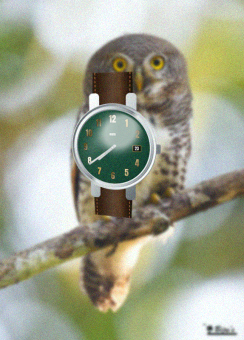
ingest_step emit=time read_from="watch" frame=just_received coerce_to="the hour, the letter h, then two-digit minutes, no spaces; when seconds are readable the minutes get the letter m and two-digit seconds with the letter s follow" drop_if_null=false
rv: 7h39
